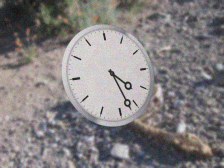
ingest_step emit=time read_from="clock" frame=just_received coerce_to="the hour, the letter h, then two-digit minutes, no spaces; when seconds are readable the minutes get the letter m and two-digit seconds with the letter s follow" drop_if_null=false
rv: 4h27
